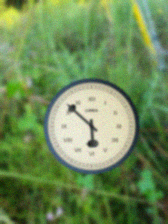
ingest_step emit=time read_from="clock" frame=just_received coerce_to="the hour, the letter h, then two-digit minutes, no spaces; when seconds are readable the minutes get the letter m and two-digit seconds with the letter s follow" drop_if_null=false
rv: 5h52
